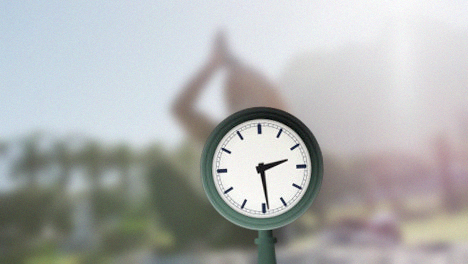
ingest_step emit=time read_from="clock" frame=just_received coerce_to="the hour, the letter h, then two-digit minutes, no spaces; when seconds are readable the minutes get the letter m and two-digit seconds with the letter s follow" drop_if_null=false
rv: 2h29
